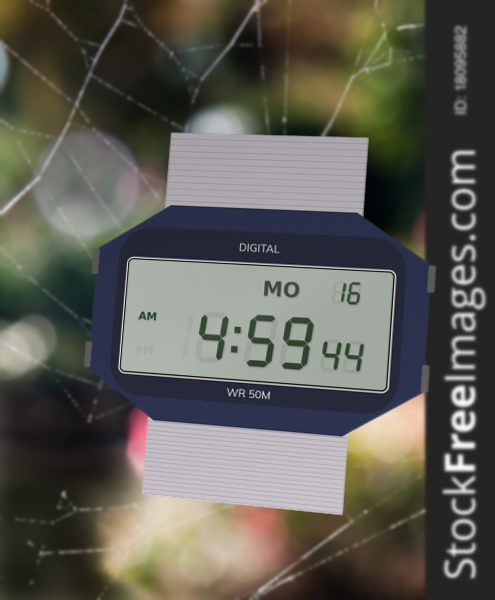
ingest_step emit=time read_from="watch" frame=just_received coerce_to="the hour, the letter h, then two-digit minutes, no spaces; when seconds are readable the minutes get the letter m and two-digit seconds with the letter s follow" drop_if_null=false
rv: 4h59m44s
